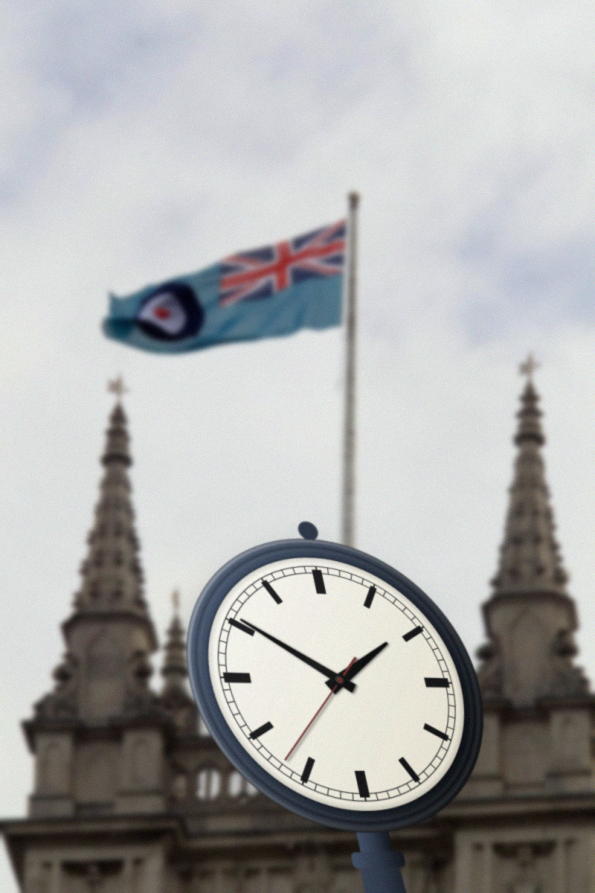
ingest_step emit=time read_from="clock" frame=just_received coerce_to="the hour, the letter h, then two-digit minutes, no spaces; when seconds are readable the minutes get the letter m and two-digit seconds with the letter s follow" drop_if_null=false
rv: 1h50m37s
